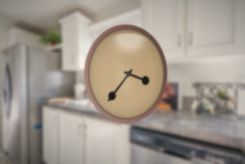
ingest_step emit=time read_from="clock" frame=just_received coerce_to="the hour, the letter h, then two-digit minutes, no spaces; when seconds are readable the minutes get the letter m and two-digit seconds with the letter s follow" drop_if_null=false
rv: 3h37
